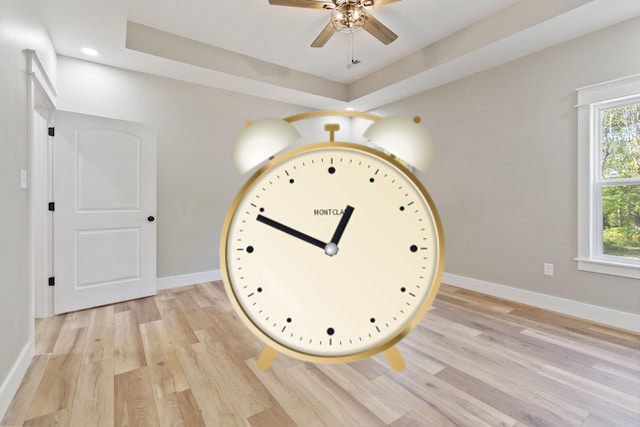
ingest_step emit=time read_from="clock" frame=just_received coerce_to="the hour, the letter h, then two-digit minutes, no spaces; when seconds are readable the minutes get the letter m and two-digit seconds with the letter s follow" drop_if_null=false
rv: 12h49
